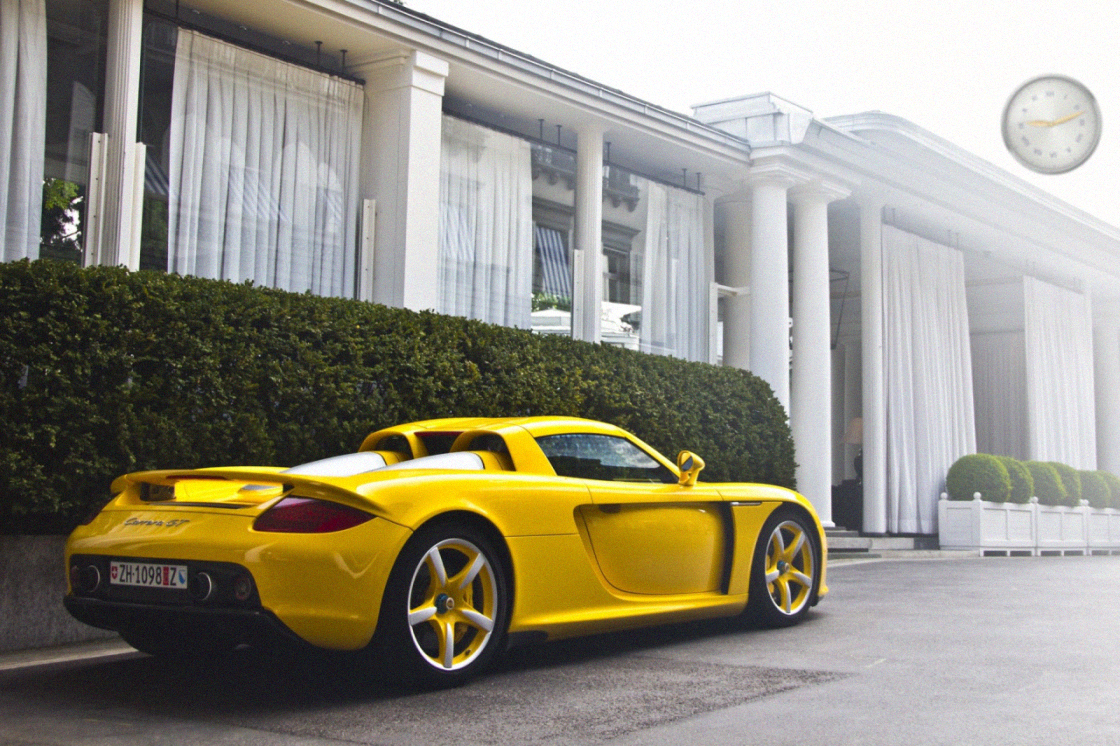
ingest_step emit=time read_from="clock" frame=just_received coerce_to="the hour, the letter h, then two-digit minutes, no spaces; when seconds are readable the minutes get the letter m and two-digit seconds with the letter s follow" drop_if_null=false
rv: 9h12
